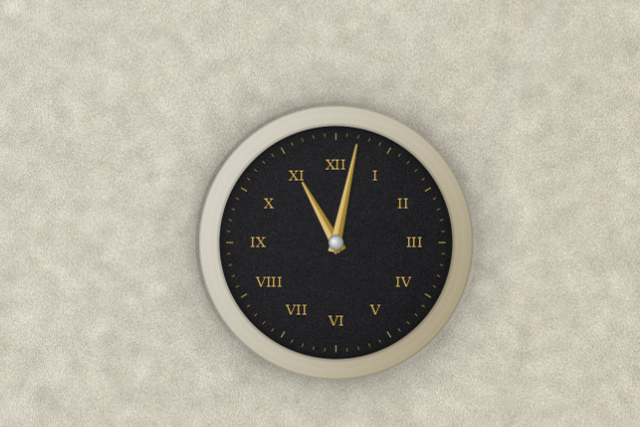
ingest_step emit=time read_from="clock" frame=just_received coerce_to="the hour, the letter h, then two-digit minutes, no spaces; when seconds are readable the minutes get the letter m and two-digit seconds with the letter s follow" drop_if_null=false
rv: 11h02
